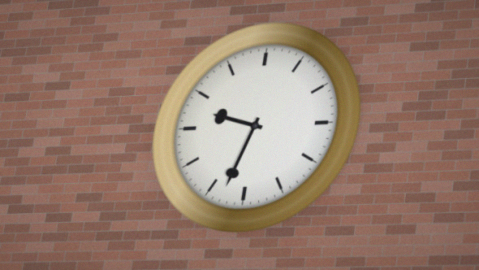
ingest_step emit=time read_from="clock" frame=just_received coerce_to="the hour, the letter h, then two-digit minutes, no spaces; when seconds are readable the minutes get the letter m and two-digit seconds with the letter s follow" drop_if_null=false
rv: 9h33
